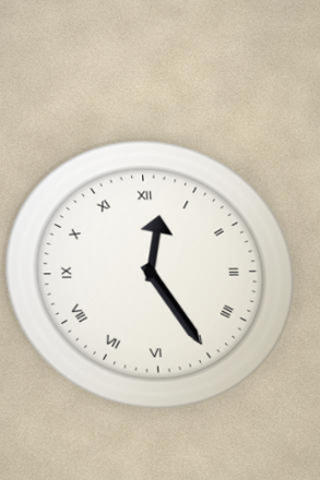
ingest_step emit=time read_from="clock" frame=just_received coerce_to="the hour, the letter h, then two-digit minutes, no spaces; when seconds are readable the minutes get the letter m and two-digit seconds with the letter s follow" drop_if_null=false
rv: 12h25
